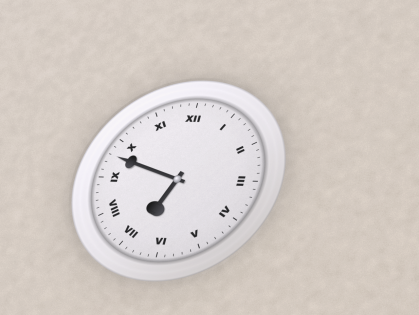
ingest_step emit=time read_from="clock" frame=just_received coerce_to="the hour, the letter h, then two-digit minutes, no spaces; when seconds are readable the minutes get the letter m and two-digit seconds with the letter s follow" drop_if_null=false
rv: 6h48
